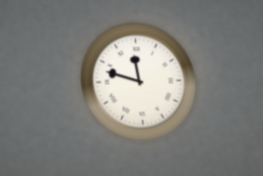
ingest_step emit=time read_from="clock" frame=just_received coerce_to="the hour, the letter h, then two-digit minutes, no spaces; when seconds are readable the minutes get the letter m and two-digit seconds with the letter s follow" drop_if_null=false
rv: 11h48
